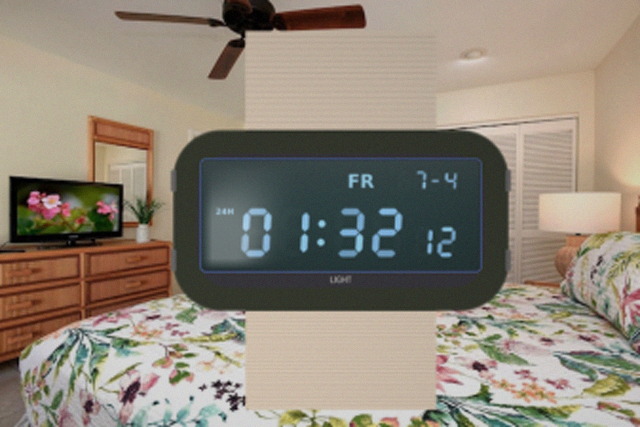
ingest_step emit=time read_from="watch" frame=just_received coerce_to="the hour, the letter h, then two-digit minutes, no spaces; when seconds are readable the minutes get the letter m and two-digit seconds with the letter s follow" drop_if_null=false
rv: 1h32m12s
